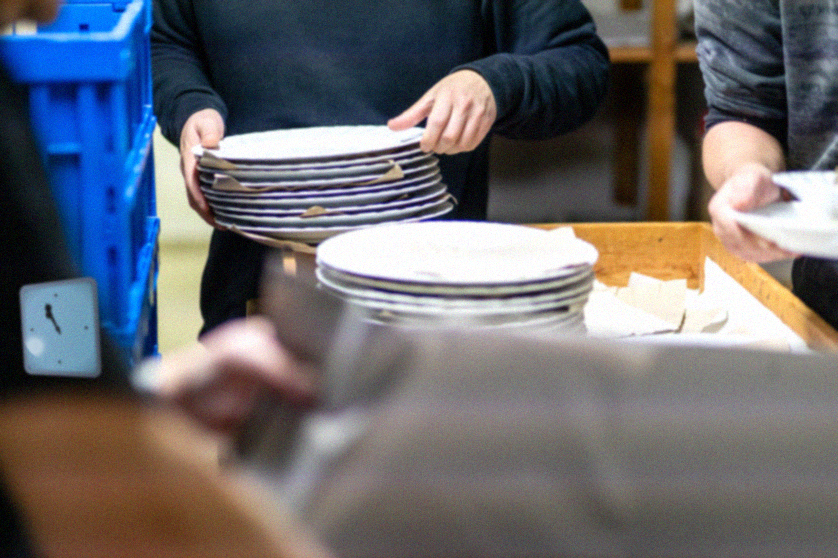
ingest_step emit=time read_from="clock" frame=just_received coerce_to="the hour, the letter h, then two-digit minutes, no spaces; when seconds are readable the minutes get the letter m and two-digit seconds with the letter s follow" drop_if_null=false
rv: 10h56
